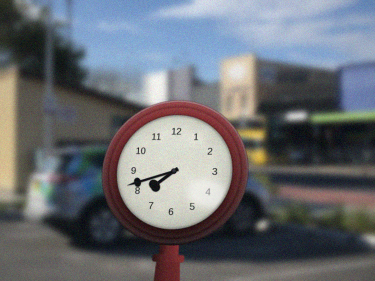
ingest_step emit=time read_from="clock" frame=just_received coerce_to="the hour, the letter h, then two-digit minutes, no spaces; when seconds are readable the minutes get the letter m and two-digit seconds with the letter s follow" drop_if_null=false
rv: 7h42
